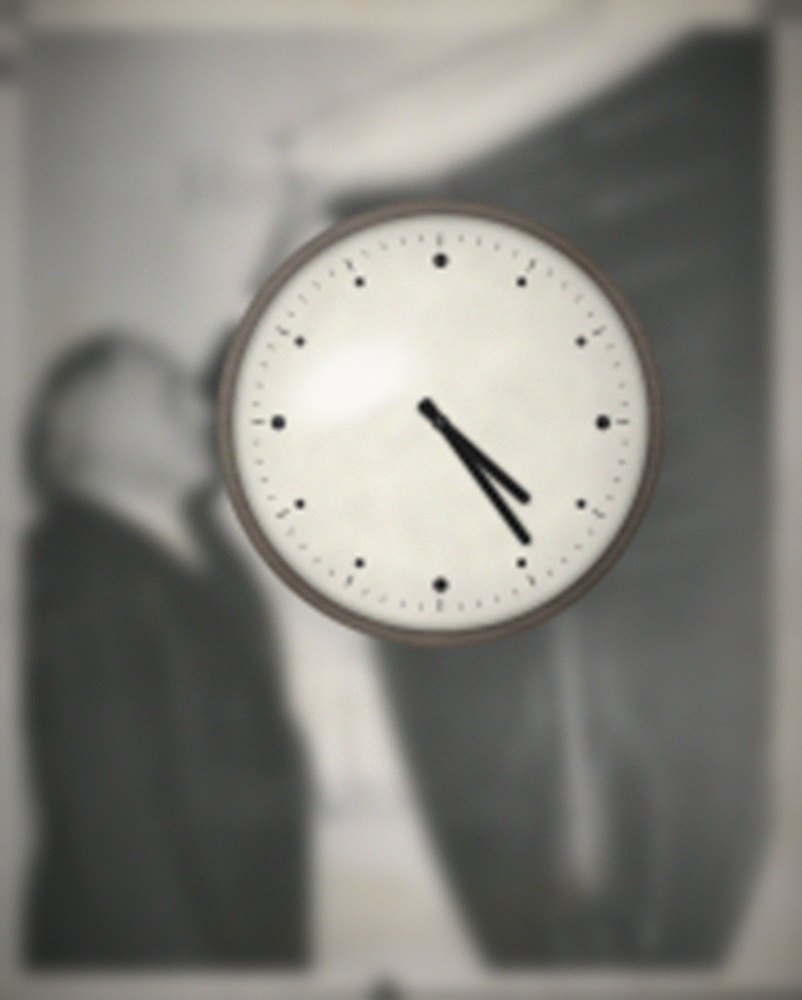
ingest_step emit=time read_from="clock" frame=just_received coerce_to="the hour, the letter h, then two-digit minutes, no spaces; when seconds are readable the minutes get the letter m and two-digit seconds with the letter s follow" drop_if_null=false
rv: 4h24
